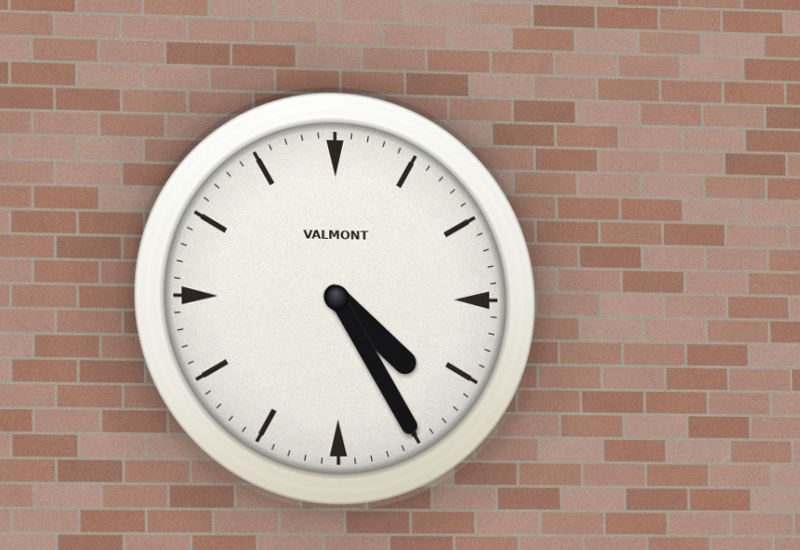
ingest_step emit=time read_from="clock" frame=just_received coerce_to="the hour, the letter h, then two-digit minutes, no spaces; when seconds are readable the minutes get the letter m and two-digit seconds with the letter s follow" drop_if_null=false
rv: 4h25
